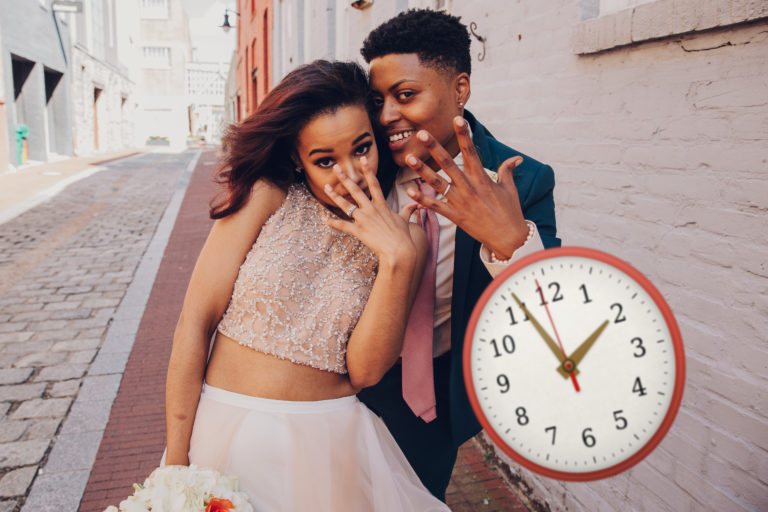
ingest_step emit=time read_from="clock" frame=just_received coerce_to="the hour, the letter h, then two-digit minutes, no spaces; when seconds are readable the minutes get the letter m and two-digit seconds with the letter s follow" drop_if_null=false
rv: 1h55m59s
